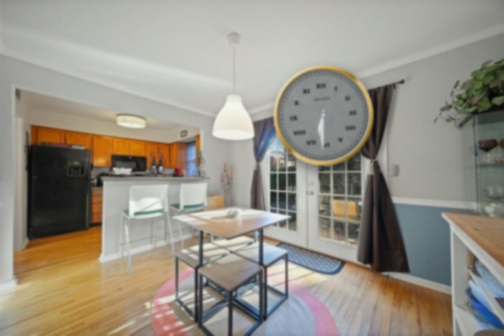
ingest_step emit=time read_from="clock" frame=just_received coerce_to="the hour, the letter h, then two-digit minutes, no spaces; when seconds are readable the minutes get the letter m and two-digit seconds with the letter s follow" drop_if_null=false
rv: 6h31
